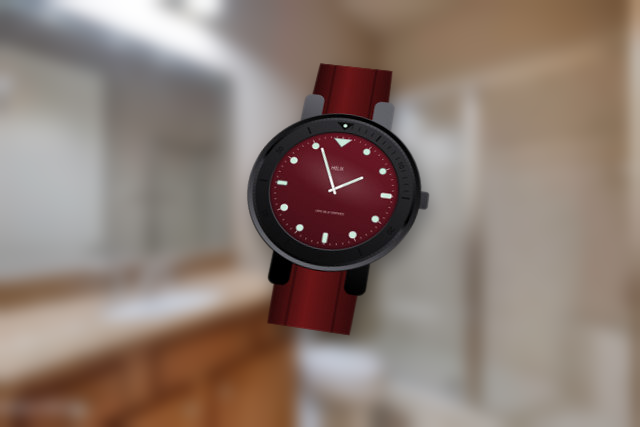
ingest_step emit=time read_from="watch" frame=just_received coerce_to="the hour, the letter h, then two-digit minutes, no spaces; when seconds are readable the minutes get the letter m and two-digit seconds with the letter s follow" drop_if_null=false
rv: 1h56
